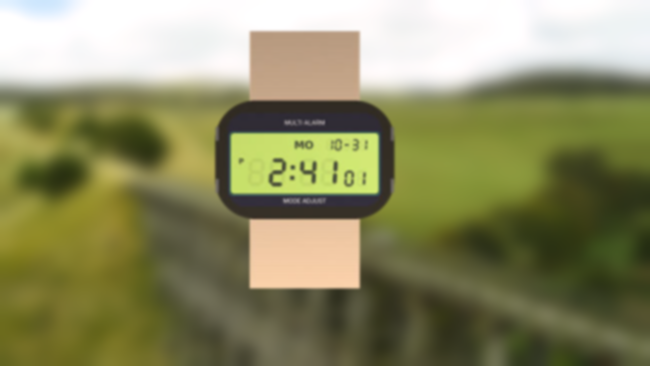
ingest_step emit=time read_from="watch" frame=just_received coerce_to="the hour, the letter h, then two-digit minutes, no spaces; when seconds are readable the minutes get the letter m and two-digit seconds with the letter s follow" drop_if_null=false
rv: 2h41m01s
